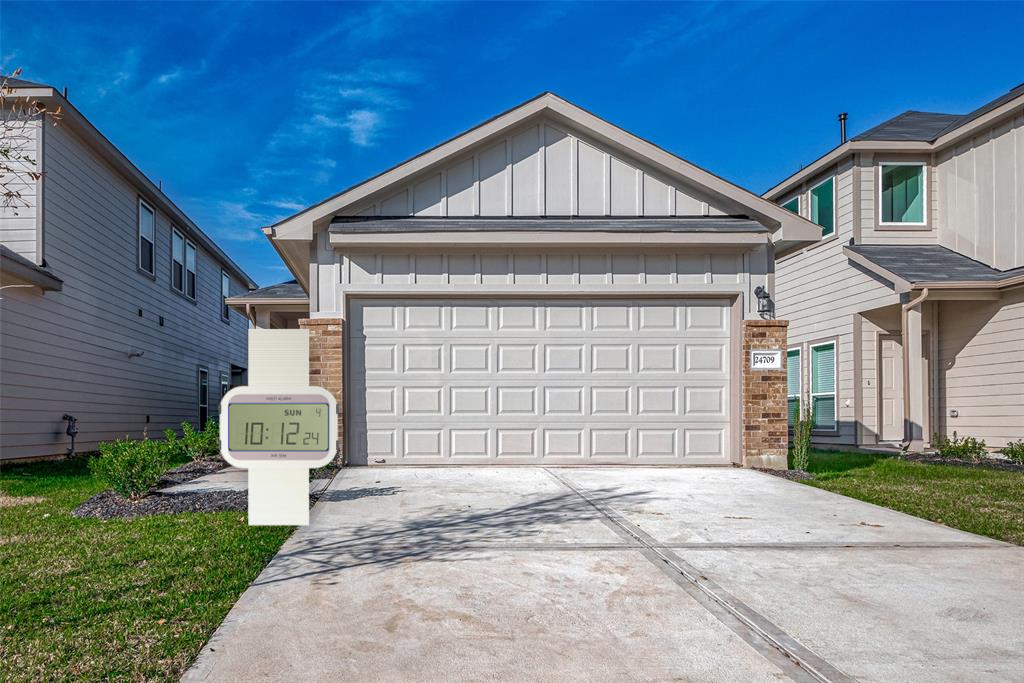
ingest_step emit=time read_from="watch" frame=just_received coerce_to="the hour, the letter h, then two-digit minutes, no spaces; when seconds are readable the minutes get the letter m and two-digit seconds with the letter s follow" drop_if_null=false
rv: 10h12m24s
